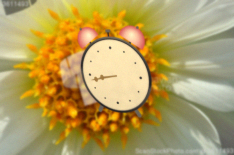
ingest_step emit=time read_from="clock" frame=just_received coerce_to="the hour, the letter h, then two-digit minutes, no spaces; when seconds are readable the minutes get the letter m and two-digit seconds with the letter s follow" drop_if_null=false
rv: 8h43
